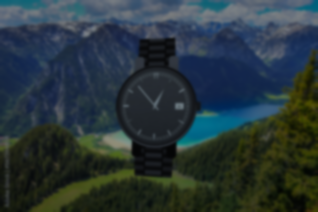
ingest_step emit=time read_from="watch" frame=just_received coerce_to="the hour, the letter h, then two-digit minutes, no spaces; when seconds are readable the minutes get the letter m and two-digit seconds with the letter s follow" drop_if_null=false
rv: 12h53
